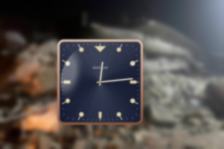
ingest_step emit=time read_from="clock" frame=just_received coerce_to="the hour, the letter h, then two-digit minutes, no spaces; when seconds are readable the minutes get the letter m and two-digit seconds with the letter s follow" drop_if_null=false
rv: 12h14
